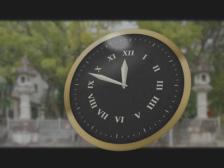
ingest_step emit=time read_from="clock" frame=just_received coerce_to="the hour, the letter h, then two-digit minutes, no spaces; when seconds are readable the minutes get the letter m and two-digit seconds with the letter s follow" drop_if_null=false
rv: 11h48
